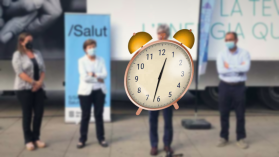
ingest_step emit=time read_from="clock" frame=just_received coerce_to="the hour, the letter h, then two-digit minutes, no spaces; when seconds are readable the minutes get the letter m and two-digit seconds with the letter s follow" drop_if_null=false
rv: 12h32
